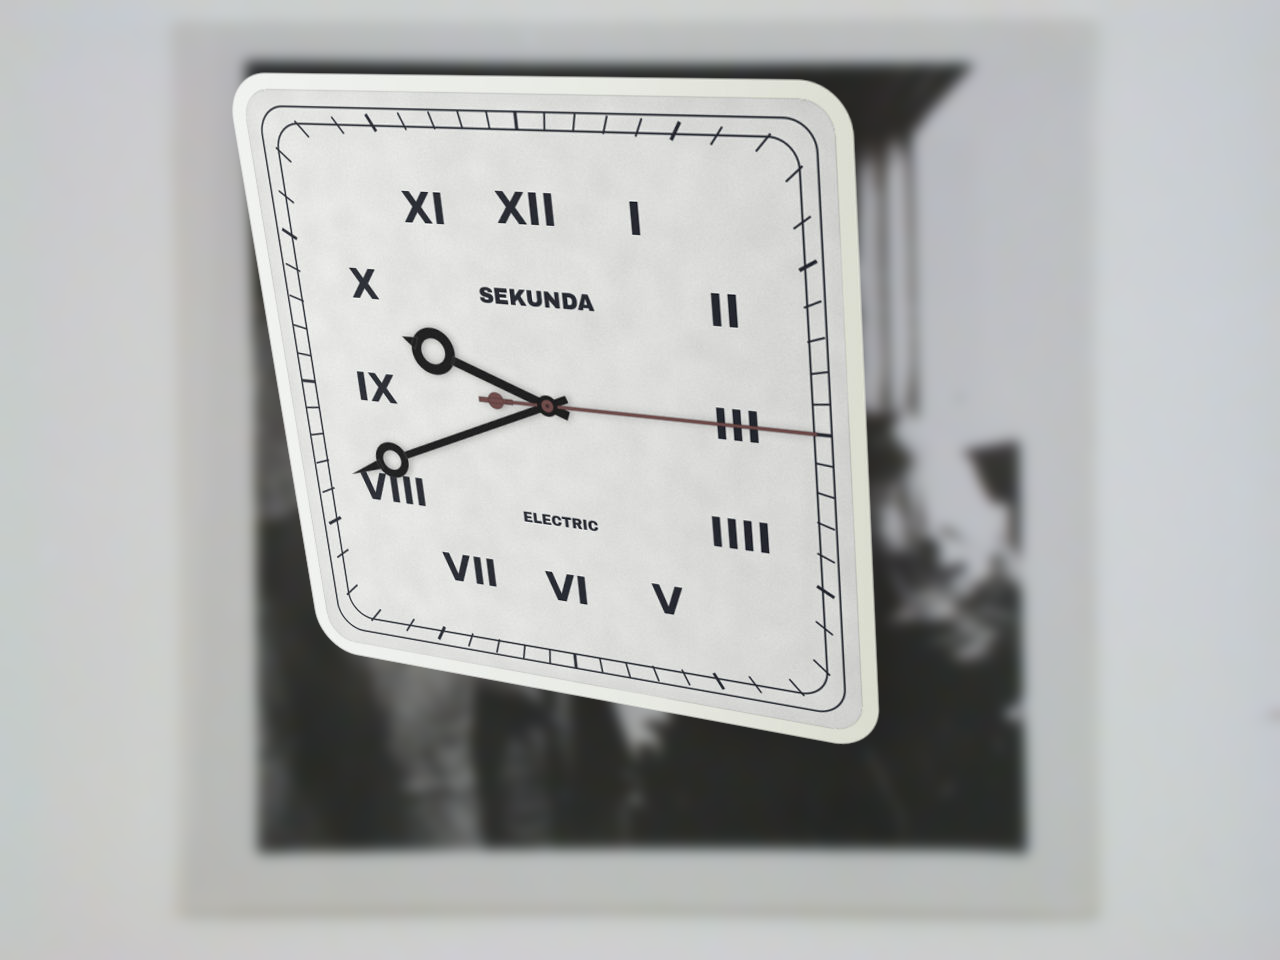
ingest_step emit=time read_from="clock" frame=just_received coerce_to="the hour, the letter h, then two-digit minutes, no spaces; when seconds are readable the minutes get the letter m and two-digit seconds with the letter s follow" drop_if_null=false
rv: 9h41m15s
